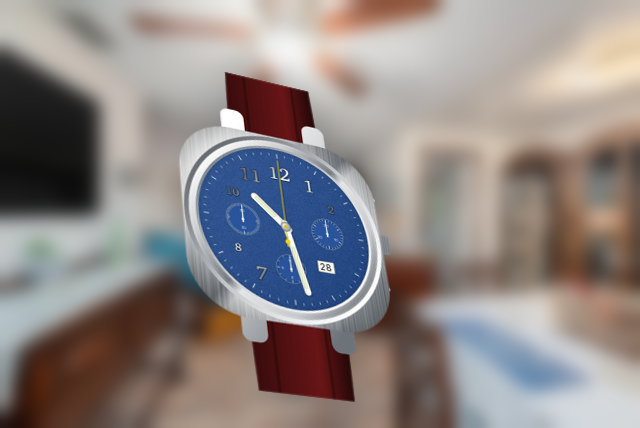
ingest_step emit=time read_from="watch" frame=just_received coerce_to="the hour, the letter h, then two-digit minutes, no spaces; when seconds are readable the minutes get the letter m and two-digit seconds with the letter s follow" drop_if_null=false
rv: 10h28
